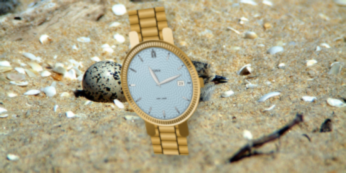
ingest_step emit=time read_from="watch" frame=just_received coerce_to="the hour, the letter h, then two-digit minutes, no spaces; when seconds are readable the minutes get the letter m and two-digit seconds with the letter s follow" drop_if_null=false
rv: 11h12
